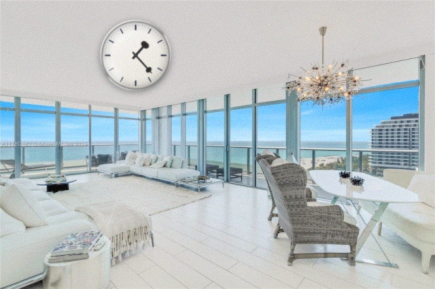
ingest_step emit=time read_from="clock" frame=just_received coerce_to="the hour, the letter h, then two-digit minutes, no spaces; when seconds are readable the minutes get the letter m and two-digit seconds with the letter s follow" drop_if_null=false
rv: 1h23
